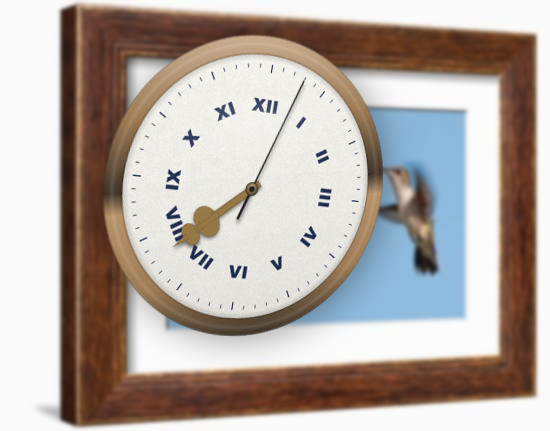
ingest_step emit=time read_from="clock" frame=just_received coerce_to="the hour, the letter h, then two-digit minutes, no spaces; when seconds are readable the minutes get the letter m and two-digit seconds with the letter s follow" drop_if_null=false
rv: 7h38m03s
